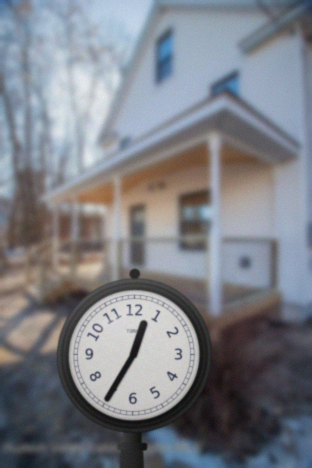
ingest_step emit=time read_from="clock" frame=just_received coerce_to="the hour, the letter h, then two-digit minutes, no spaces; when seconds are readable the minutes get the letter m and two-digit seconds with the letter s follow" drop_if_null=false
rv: 12h35
